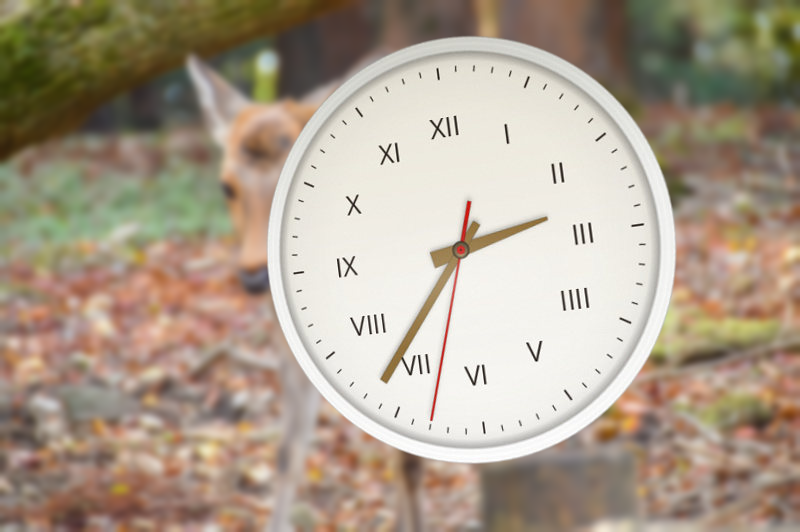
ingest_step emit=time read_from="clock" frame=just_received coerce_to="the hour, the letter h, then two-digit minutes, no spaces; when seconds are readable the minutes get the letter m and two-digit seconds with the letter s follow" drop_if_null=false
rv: 2h36m33s
